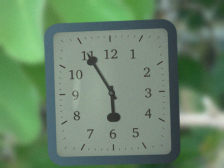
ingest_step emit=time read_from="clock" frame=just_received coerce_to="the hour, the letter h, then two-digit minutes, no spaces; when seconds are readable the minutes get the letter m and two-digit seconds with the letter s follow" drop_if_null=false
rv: 5h55
